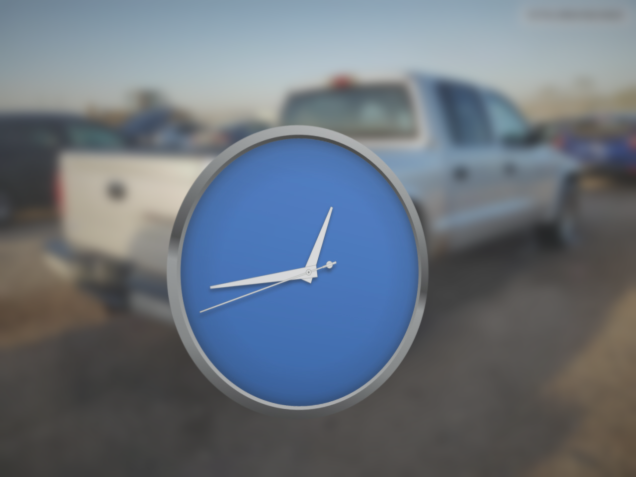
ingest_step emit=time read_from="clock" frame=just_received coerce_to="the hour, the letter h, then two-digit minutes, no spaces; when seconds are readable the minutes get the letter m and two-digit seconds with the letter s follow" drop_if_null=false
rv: 12h43m42s
